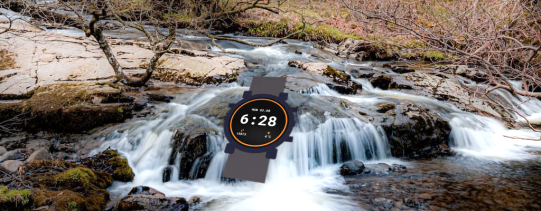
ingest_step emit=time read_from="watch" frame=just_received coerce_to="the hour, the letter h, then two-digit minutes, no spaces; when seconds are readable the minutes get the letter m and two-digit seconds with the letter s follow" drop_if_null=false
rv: 6h28
